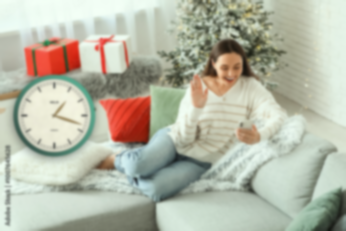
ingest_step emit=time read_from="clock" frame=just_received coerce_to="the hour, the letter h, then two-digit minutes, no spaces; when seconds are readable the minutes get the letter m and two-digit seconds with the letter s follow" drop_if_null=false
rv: 1h18
